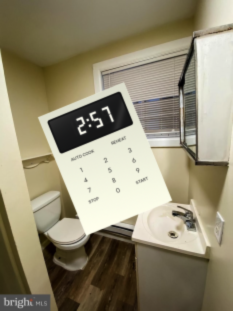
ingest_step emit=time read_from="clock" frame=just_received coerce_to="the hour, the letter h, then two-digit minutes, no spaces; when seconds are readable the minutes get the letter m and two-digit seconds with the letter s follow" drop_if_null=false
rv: 2h57
